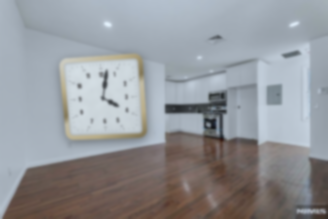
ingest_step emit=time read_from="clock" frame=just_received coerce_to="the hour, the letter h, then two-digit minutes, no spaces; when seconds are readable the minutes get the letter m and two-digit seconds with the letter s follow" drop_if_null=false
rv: 4h02
